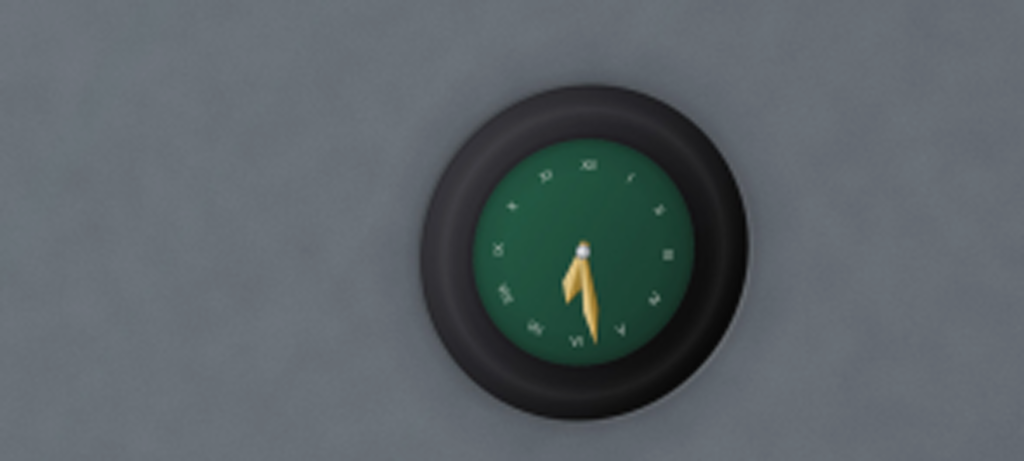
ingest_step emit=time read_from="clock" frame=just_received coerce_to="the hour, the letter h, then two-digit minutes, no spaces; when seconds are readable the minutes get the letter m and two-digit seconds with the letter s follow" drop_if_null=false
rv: 6h28
